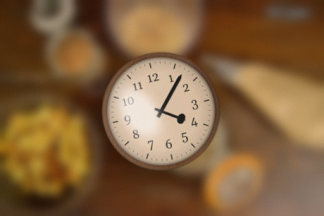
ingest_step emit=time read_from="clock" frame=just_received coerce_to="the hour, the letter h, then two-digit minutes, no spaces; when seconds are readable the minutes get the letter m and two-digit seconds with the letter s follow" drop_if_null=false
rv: 4h07
